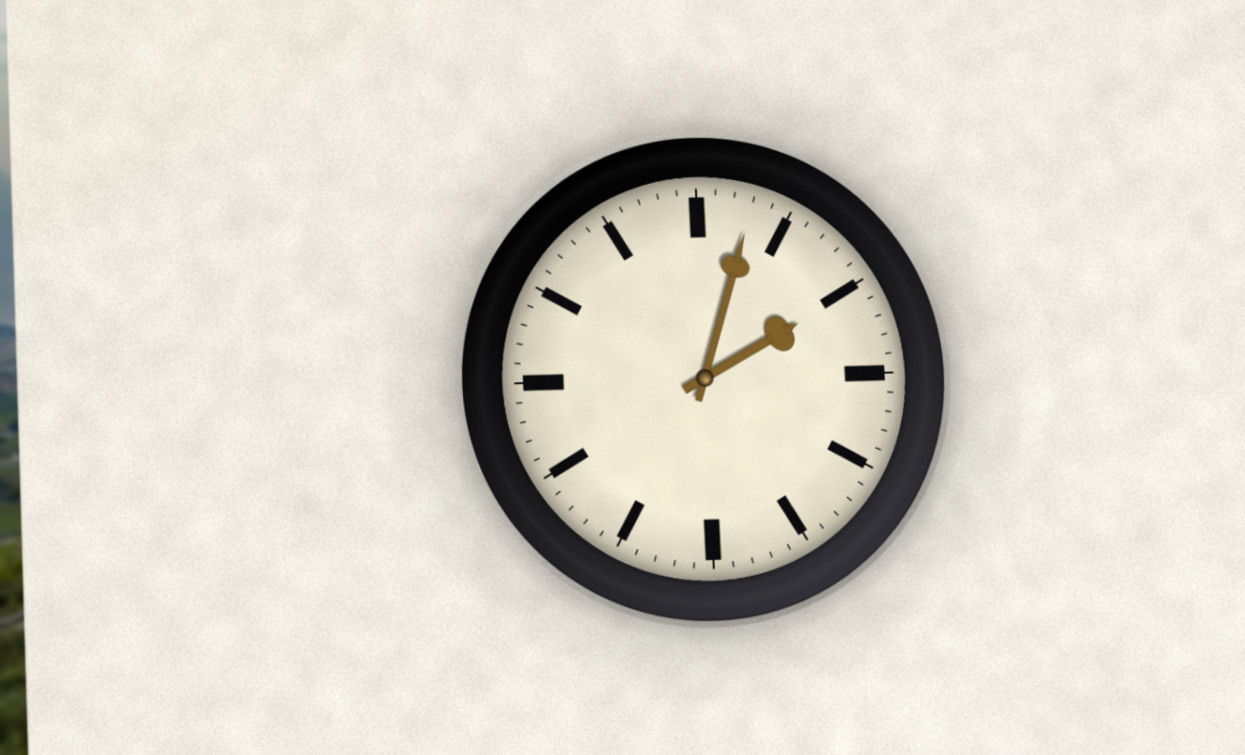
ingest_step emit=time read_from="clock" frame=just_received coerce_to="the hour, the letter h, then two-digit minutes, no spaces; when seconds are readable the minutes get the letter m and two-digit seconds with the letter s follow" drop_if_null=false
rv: 2h03
